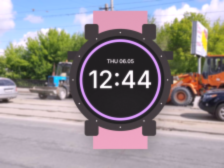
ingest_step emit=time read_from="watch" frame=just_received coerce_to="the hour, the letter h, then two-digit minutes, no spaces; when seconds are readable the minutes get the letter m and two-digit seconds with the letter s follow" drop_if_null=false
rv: 12h44
